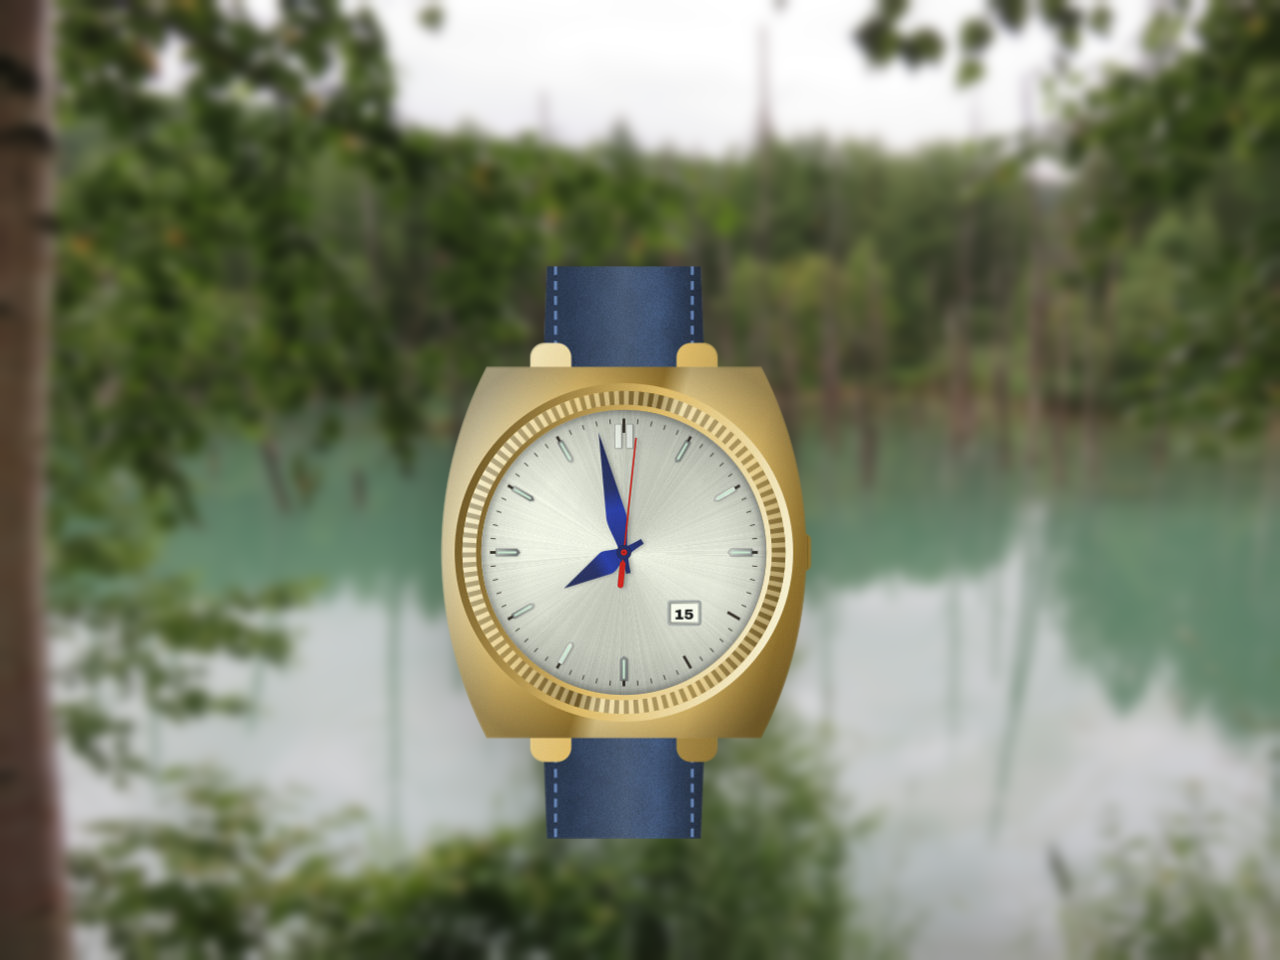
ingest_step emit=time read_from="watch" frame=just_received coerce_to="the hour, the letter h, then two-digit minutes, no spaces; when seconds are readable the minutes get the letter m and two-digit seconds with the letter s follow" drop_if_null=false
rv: 7h58m01s
